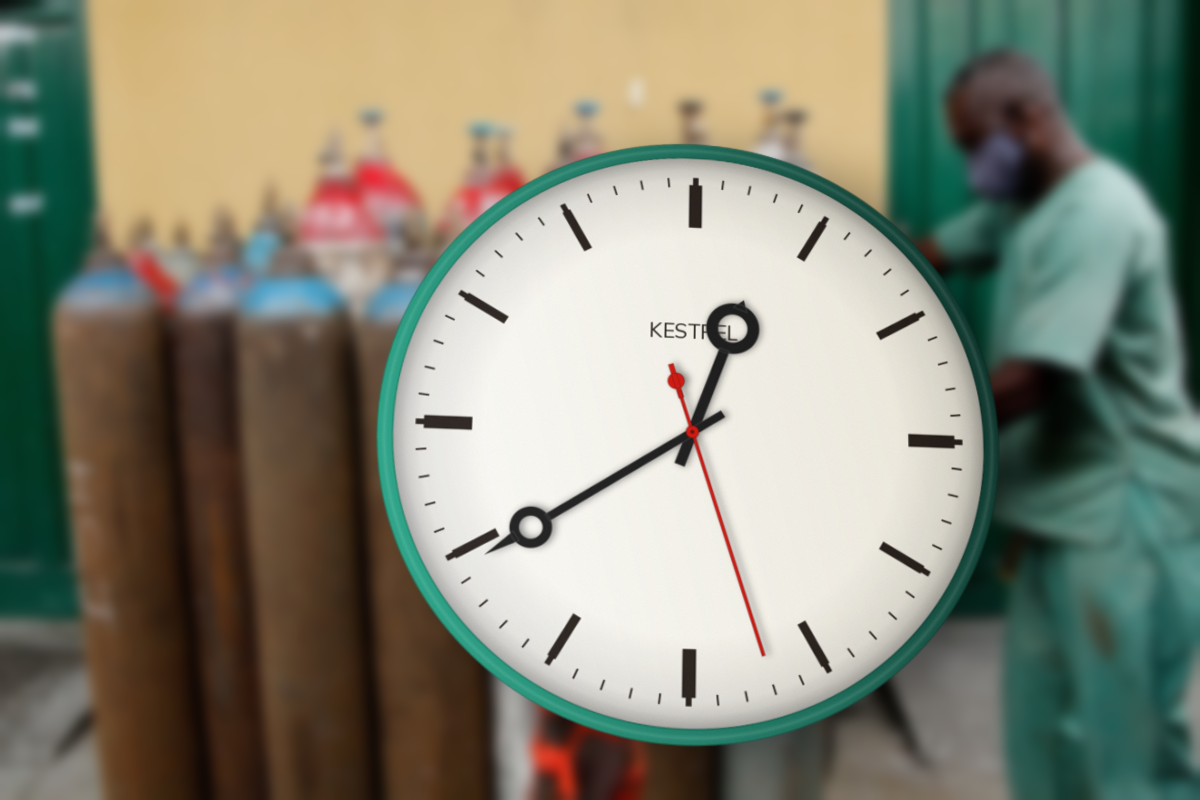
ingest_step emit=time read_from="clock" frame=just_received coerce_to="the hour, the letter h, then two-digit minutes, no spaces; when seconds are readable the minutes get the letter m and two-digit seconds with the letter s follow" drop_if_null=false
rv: 12h39m27s
